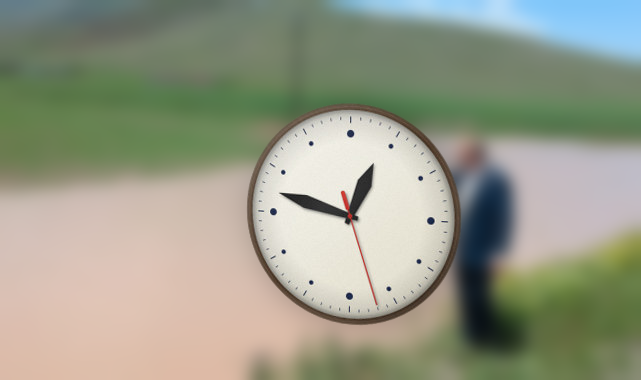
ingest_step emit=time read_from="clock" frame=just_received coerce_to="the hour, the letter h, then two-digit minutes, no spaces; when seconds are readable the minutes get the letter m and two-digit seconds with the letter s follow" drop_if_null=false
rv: 12h47m27s
